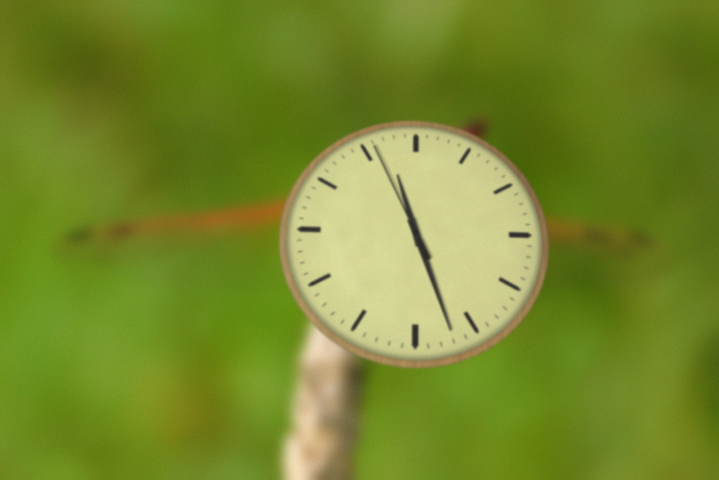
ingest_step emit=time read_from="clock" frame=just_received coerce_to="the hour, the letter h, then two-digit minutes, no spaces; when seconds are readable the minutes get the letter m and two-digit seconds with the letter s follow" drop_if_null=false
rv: 11h26m56s
